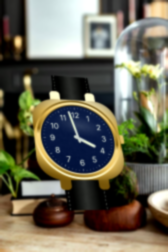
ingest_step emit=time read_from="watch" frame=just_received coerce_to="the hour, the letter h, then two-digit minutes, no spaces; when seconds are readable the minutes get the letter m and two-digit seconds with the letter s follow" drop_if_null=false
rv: 3h58
